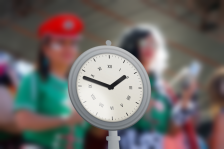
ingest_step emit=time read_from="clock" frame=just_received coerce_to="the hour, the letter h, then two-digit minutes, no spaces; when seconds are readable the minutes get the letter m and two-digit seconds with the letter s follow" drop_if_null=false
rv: 1h48
